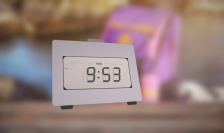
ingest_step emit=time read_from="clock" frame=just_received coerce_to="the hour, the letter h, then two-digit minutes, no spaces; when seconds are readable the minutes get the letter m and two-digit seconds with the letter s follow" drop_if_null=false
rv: 9h53
